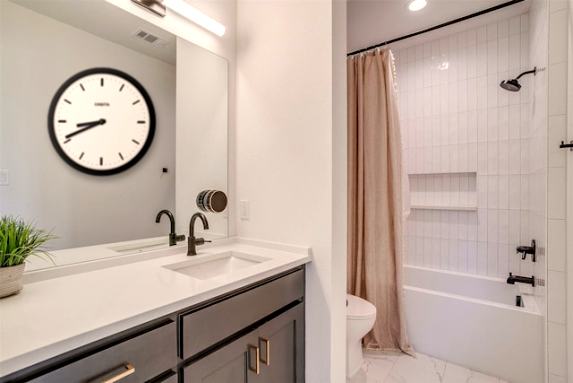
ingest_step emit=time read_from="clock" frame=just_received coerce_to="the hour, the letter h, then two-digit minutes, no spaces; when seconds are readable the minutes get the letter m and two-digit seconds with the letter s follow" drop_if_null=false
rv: 8h41
